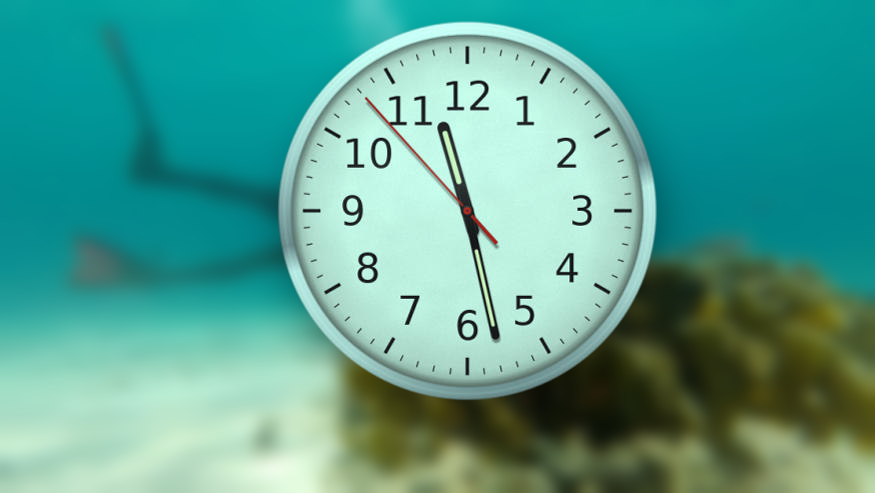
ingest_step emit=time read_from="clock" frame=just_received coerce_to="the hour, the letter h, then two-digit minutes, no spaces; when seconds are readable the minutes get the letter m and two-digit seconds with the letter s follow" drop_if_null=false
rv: 11h27m53s
